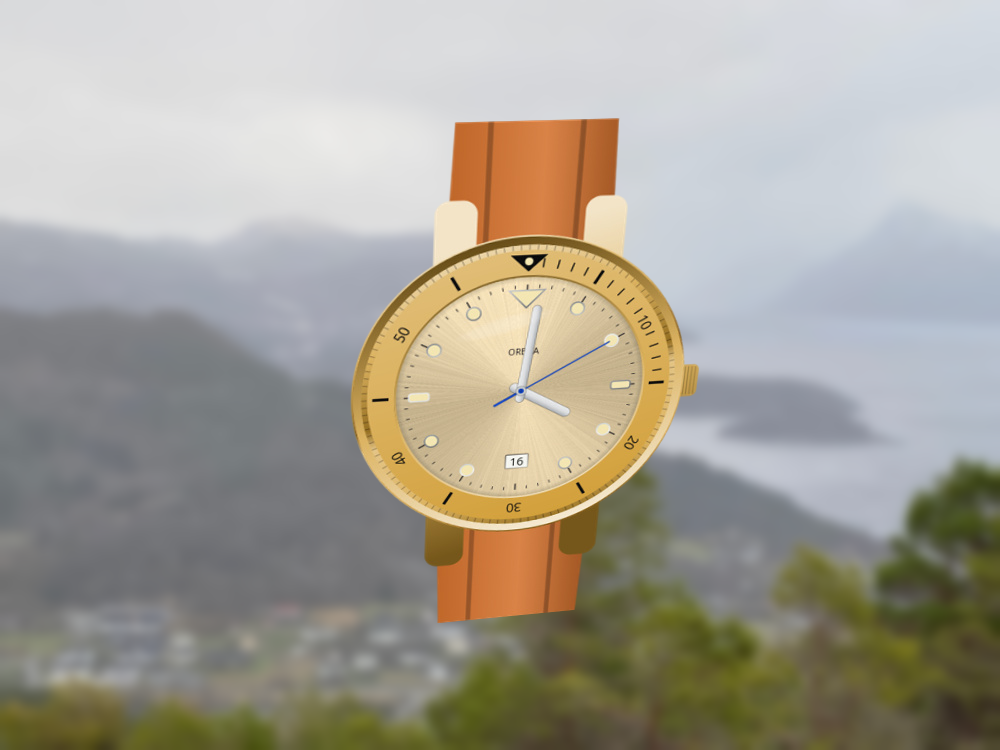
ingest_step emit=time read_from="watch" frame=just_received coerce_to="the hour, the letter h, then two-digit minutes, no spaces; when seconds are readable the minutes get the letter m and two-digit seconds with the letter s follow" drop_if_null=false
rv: 4h01m10s
